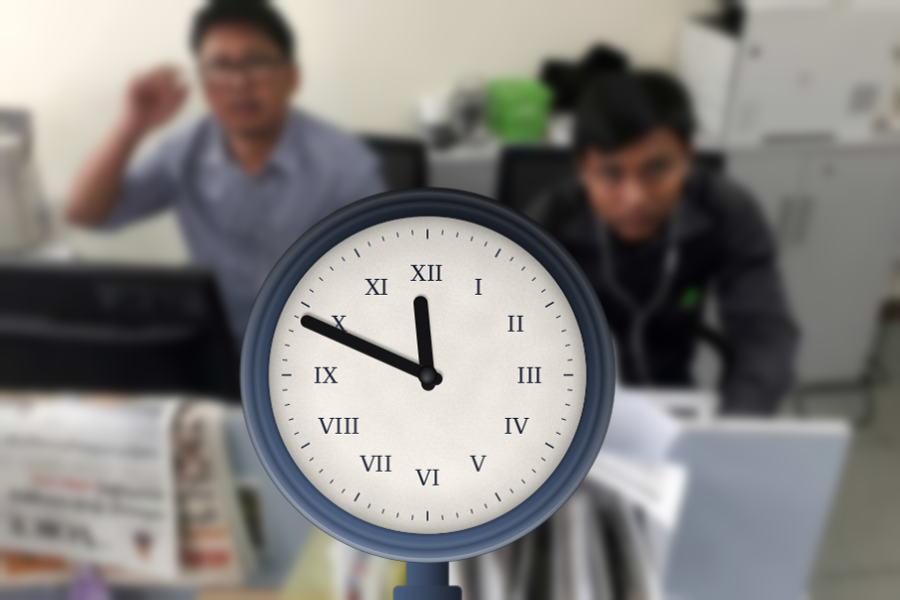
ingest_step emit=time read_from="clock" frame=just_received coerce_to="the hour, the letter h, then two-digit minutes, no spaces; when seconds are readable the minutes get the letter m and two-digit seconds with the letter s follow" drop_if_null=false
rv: 11h49
